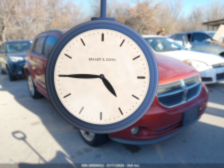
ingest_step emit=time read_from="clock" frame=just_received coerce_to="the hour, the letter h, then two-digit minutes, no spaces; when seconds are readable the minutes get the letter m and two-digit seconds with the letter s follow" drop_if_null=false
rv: 4h45
